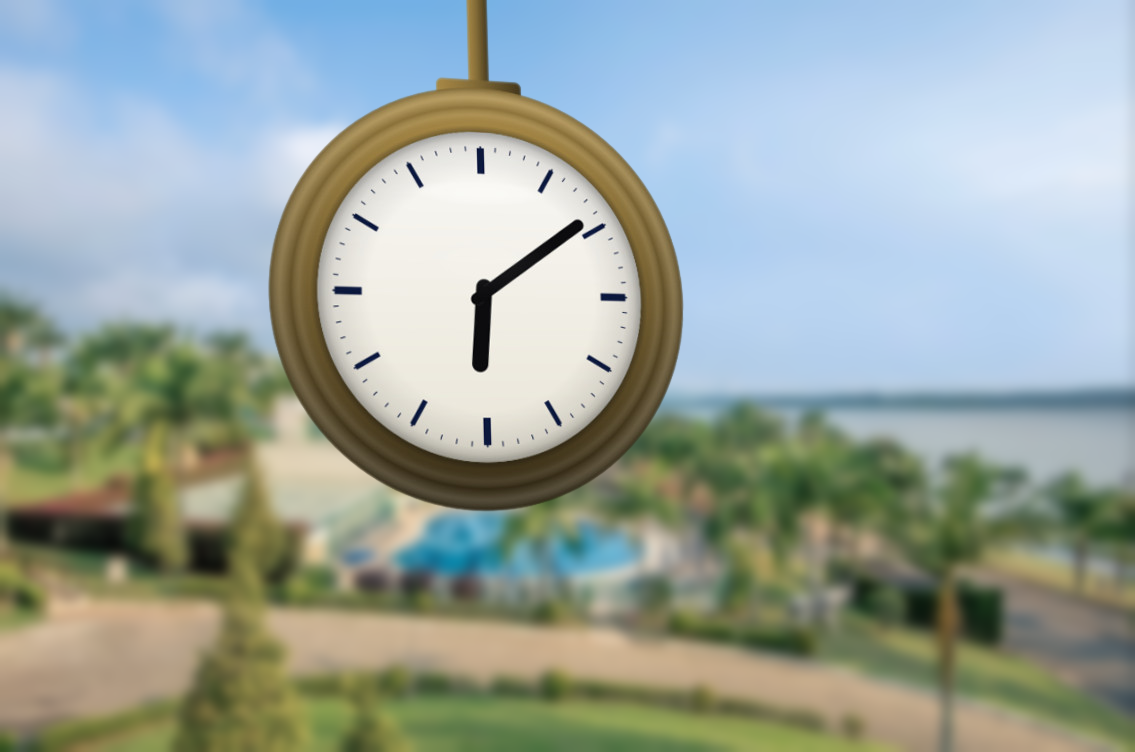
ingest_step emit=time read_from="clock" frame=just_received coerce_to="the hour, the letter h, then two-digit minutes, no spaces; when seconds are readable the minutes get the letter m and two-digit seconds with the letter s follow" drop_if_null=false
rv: 6h09
